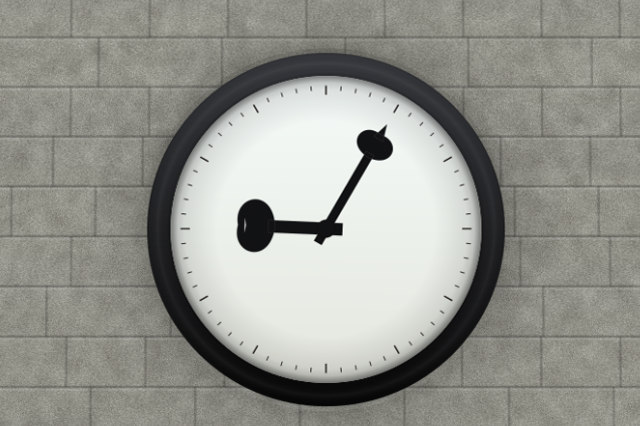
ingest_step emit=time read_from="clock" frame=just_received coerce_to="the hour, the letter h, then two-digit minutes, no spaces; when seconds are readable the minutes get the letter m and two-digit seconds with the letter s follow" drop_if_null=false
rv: 9h05
